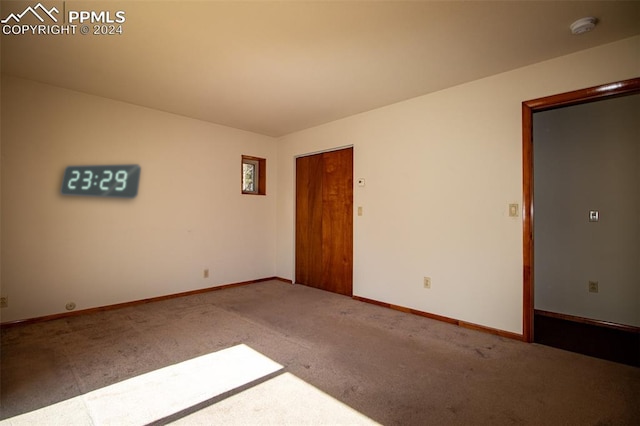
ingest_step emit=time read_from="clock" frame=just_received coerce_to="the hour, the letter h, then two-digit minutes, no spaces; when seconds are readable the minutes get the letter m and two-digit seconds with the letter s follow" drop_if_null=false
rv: 23h29
